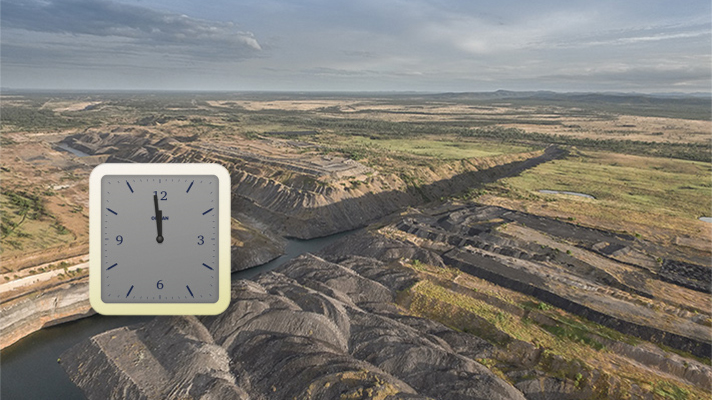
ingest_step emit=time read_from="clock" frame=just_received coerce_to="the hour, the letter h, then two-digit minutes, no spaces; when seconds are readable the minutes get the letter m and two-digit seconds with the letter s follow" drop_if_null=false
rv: 11h59
